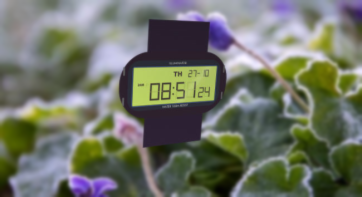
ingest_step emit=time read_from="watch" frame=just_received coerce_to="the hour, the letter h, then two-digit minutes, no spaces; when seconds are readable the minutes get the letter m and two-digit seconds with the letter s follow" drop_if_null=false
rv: 8h51m24s
